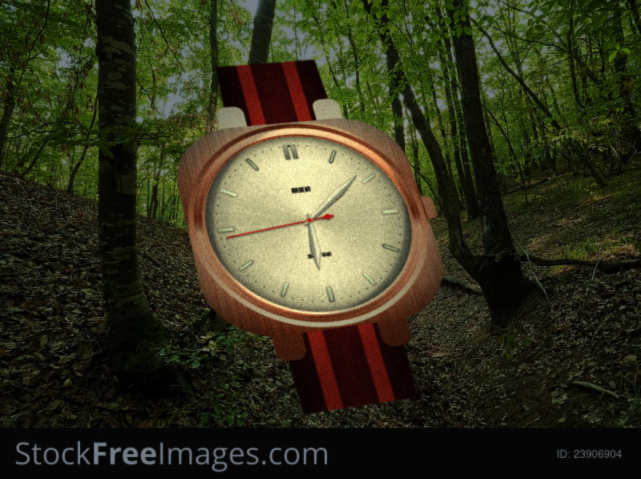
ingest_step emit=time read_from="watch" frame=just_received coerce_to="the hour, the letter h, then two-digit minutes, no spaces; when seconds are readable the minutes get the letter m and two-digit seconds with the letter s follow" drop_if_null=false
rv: 6h08m44s
